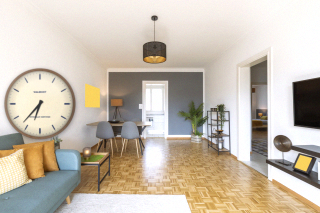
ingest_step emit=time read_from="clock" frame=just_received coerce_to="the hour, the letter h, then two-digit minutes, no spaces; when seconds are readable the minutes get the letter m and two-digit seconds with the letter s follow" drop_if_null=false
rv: 6h37
